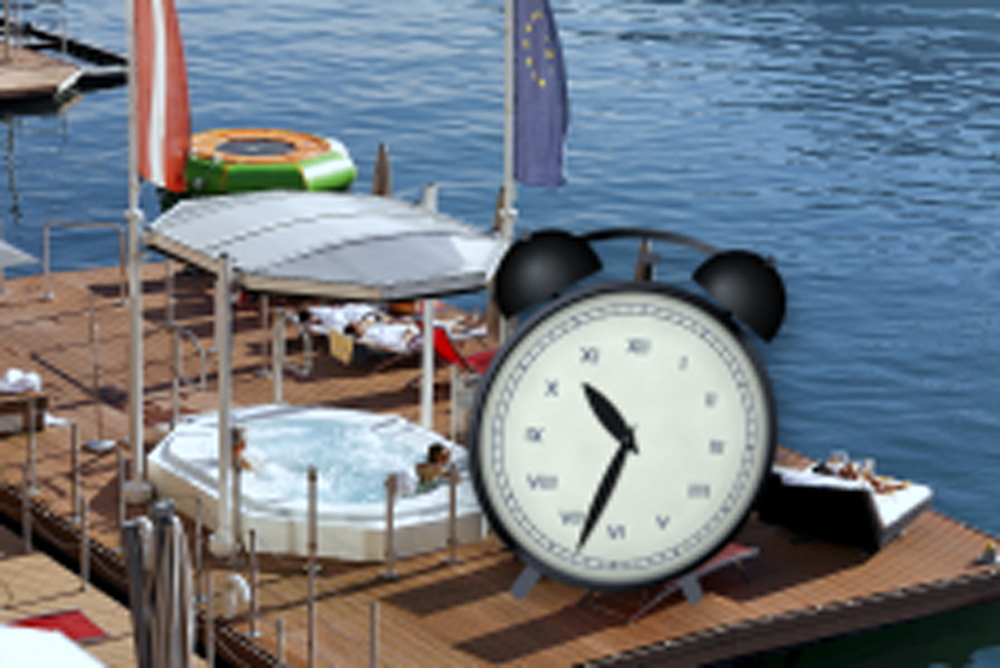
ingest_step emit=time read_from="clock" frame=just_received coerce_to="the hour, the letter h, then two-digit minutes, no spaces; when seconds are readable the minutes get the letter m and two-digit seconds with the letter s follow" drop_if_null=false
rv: 10h33
